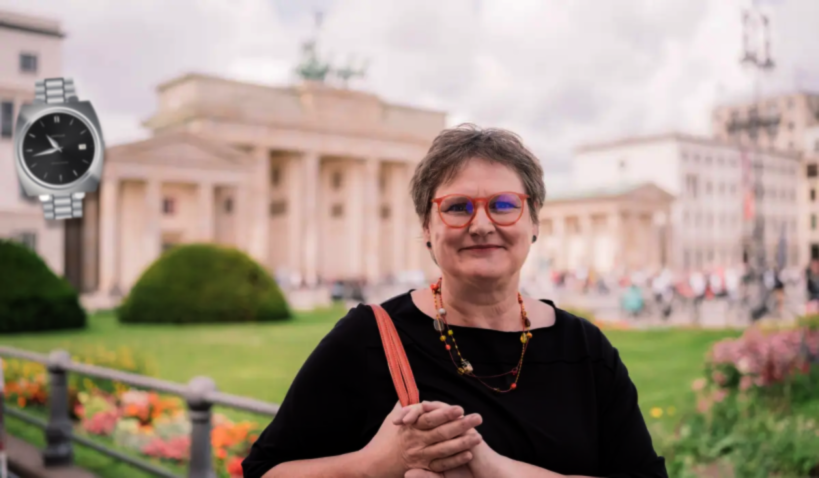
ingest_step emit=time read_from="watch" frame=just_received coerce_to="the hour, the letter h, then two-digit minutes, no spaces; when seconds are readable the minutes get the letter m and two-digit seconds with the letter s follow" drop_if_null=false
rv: 10h43
